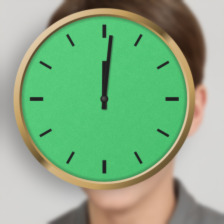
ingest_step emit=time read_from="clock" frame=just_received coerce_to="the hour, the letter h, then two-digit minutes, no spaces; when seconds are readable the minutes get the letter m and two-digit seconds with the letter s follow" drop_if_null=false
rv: 12h01
